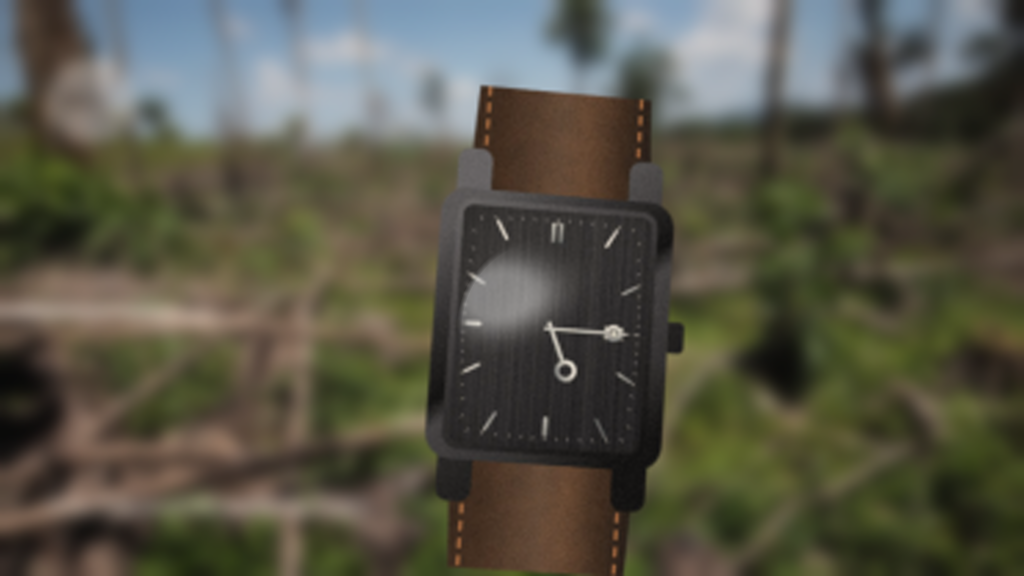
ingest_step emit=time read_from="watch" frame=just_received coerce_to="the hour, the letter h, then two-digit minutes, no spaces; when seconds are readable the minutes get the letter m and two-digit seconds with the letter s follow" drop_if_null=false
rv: 5h15
